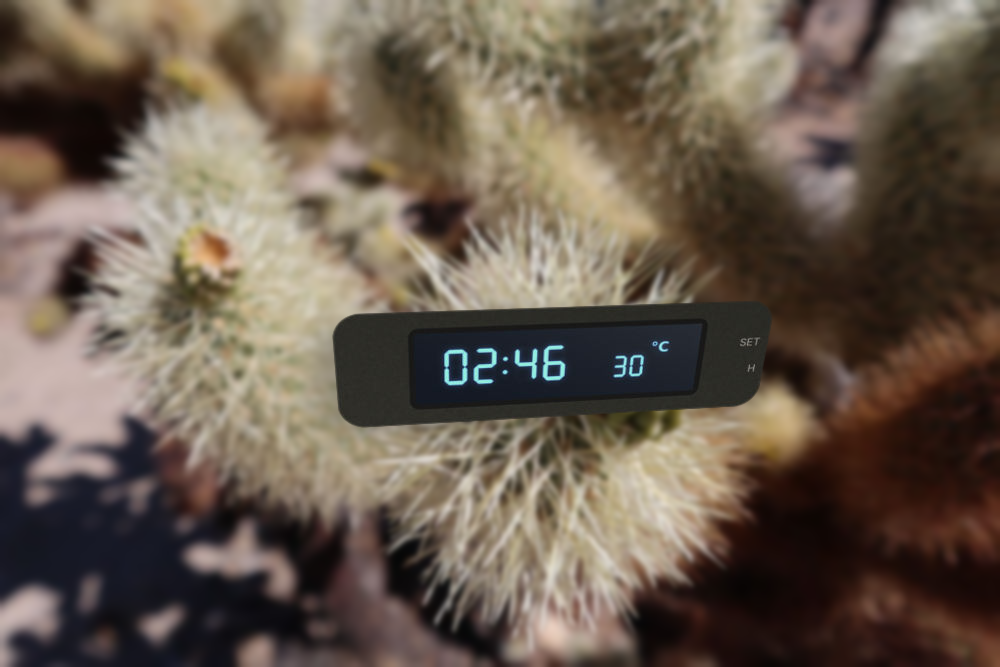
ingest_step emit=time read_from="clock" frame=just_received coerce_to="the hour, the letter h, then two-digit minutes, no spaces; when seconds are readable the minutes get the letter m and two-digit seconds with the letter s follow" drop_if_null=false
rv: 2h46
